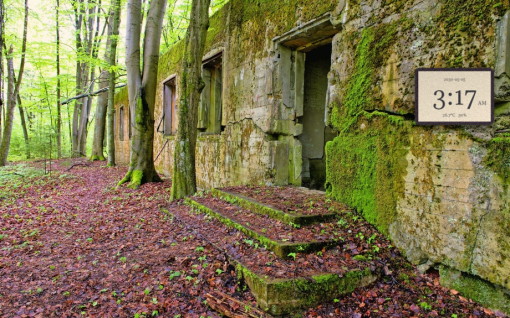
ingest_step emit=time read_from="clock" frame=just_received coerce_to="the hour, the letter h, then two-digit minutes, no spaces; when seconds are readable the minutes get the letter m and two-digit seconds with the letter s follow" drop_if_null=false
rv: 3h17
